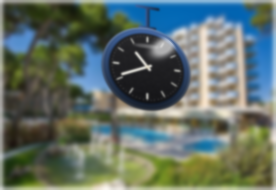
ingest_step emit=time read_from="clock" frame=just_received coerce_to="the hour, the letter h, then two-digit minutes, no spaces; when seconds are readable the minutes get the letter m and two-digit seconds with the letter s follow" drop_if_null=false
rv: 10h41
